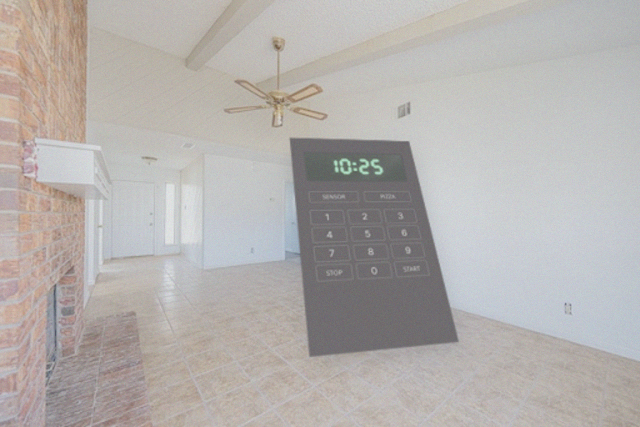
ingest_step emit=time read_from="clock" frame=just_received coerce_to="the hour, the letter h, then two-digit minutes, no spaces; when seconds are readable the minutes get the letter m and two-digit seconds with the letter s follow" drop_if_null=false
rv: 10h25
